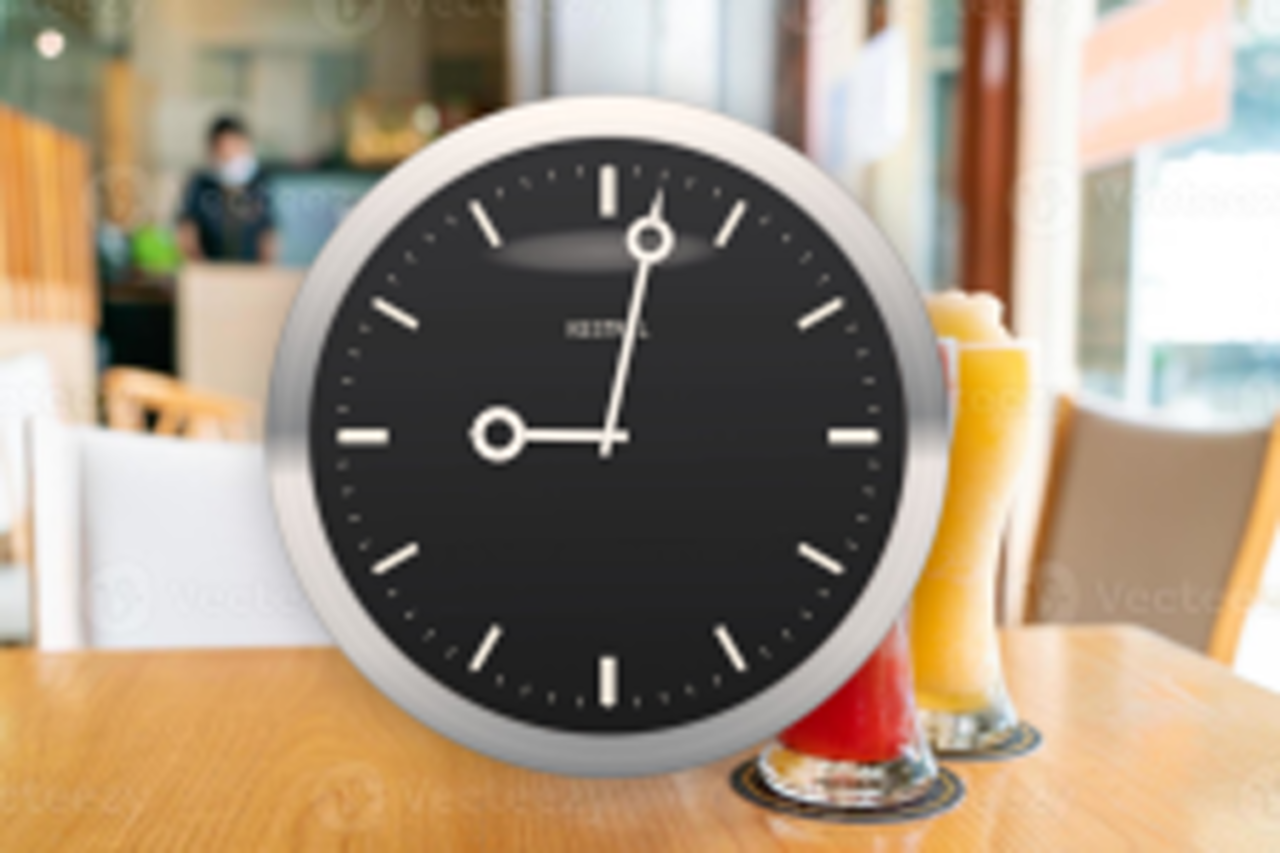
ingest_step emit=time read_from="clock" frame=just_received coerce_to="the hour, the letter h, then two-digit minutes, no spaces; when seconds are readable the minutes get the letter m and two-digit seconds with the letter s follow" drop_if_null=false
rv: 9h02
